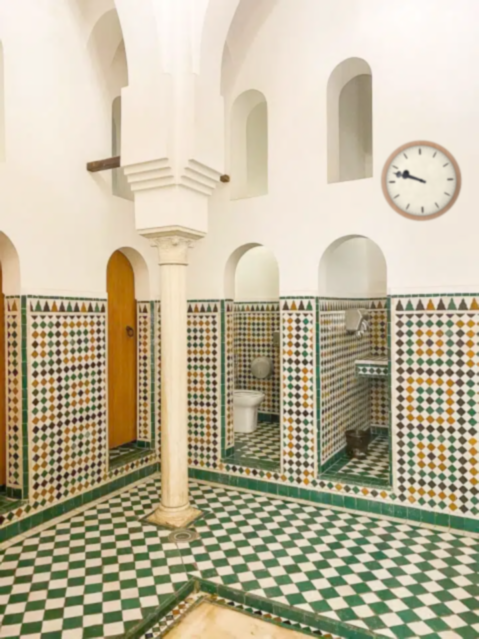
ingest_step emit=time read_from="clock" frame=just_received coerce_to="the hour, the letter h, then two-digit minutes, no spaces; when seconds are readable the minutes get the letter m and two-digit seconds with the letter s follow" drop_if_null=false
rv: 9h48
